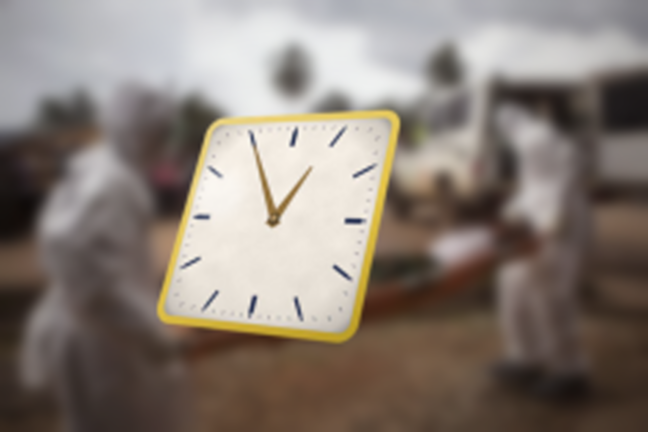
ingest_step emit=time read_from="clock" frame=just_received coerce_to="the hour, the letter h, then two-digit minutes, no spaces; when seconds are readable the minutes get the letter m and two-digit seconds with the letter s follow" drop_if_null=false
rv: 12h55
